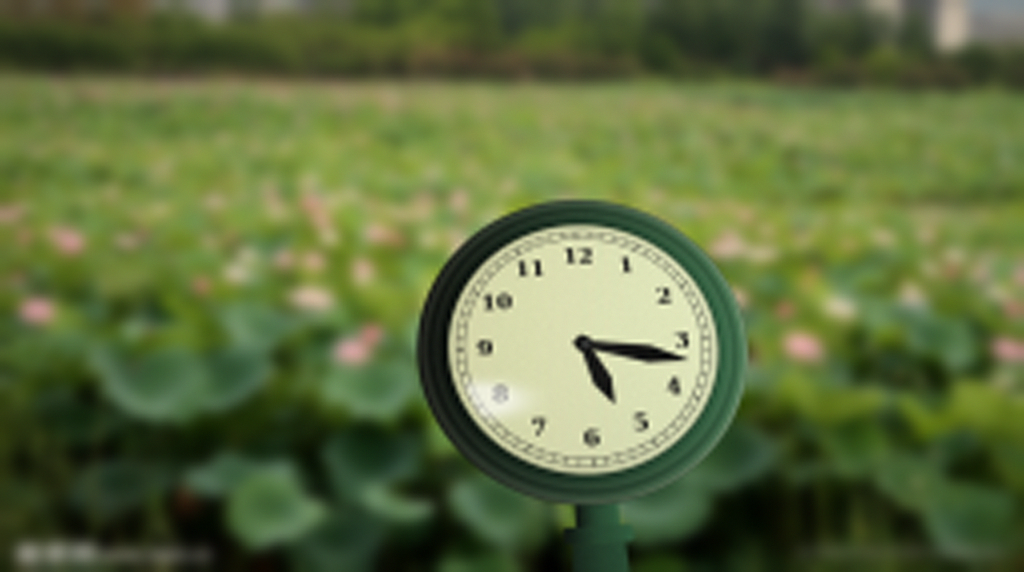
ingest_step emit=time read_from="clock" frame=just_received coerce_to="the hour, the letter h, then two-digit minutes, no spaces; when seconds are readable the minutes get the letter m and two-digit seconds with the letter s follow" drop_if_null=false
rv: 5h17
